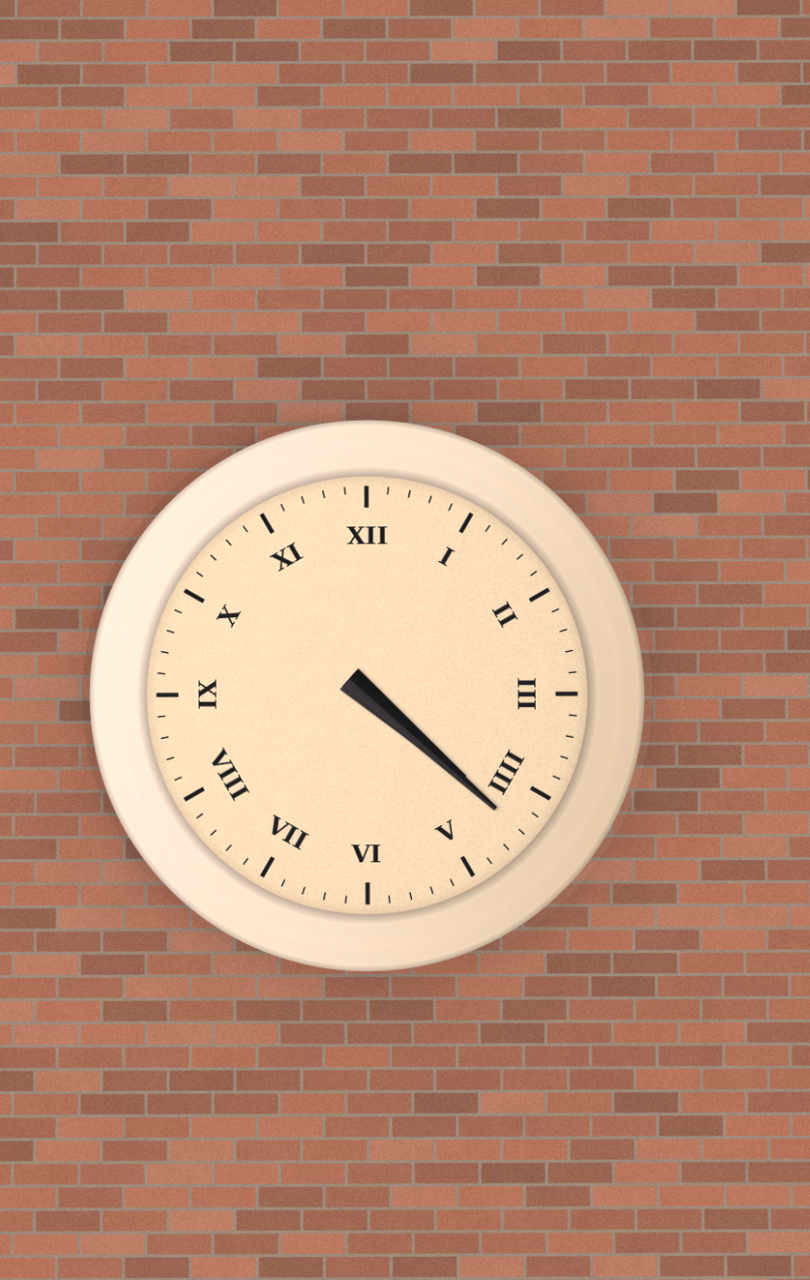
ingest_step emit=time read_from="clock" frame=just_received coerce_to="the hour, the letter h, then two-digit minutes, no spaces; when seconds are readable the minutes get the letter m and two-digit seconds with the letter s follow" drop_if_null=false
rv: 4h22
